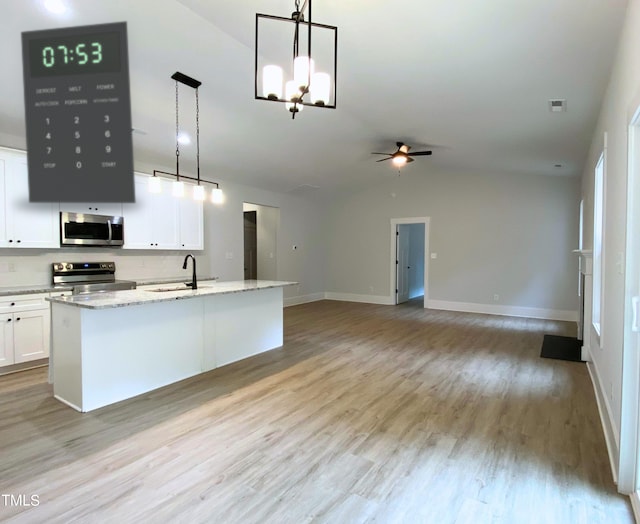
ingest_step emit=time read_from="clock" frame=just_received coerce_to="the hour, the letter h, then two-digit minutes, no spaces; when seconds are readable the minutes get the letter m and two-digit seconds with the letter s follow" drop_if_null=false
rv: 7h53
